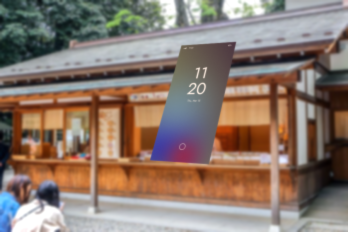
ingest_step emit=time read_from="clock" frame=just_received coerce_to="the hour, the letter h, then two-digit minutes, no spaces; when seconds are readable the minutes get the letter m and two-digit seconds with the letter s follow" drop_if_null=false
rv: 11h20
